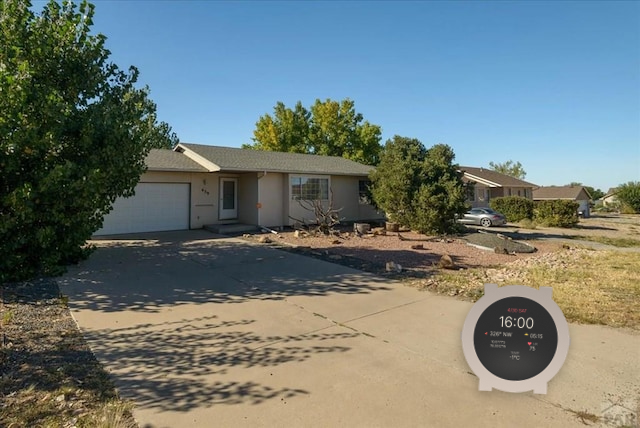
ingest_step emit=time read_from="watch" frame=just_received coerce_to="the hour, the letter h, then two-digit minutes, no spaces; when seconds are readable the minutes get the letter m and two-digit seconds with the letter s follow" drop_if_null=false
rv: 16h00
